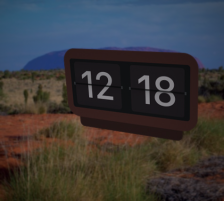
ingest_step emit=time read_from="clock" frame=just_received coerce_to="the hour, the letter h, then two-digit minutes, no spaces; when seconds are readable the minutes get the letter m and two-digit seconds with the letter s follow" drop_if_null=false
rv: 12h18
